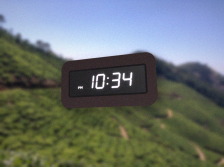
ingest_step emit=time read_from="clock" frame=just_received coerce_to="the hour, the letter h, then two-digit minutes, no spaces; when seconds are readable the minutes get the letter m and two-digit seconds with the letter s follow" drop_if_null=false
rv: 10h34
